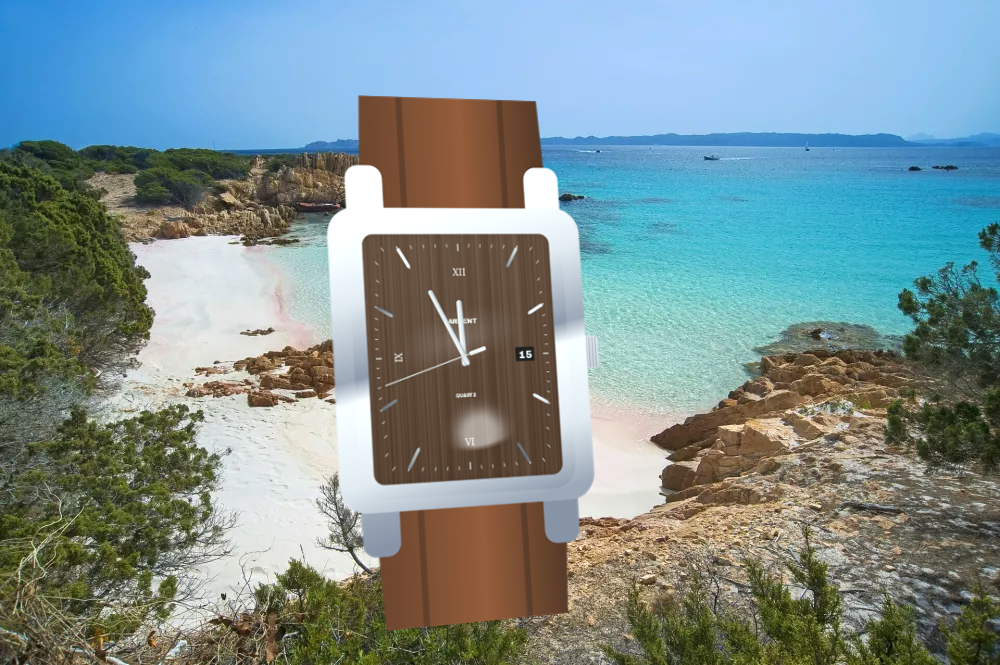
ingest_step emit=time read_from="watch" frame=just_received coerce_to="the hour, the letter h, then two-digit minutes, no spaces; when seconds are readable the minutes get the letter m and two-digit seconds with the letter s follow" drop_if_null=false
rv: 11h55m42s
